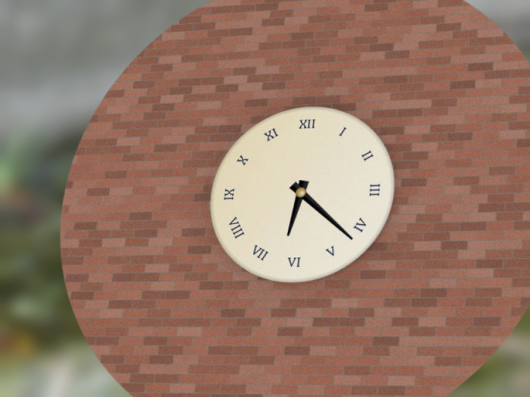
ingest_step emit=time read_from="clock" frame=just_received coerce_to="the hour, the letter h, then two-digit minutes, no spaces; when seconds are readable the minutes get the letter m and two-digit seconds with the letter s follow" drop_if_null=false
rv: 6h22
